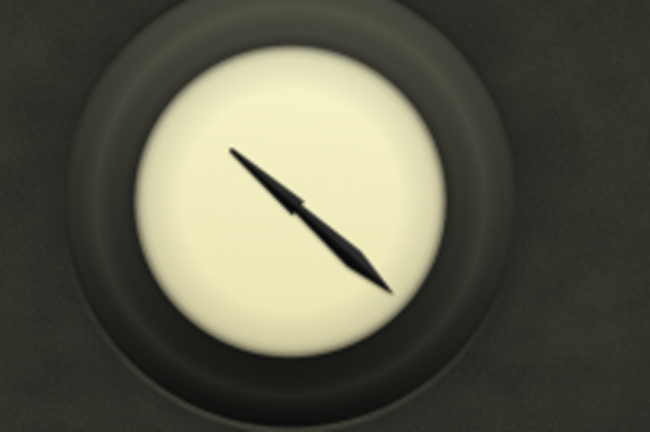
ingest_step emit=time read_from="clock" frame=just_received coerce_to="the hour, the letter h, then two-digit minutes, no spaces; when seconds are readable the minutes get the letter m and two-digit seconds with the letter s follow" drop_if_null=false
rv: 10h22
